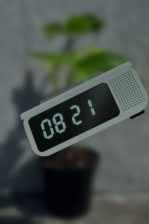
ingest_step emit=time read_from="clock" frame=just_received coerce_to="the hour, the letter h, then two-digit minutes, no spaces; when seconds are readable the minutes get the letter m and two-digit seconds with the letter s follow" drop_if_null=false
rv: 8h21
